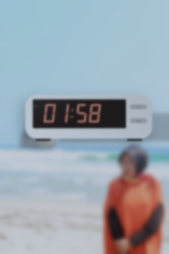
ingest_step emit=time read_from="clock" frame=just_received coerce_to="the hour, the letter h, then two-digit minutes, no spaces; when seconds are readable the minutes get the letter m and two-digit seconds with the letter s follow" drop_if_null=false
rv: 1h58
